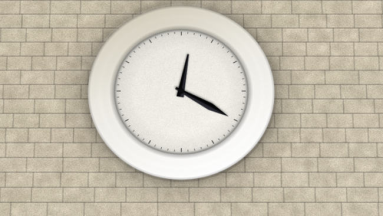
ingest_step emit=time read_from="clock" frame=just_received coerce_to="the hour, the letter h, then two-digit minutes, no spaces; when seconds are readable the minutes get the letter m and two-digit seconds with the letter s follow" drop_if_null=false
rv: 12h20
